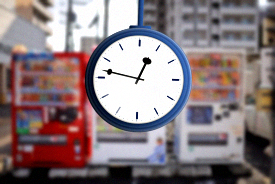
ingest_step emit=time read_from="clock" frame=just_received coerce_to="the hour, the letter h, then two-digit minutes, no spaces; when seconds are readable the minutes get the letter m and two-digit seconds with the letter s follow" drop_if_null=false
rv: 12h47
